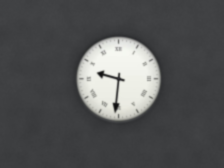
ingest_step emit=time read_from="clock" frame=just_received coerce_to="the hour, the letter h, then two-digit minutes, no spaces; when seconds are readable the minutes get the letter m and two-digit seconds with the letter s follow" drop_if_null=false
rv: 9h31
